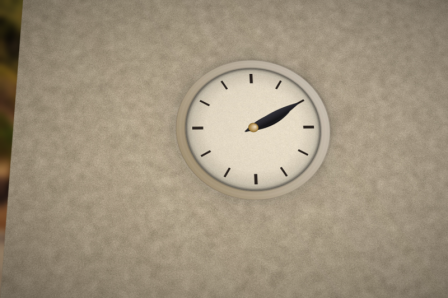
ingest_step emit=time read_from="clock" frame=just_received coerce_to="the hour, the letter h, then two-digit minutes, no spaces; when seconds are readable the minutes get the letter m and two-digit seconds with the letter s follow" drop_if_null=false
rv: 2h10
